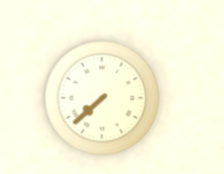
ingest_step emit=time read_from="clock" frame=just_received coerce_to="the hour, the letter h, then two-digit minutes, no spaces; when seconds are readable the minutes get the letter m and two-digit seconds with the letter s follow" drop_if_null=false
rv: 7h38
